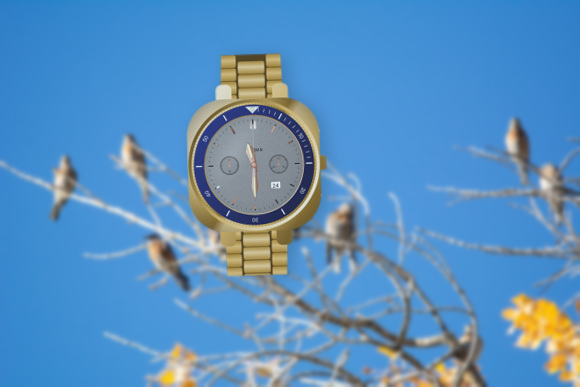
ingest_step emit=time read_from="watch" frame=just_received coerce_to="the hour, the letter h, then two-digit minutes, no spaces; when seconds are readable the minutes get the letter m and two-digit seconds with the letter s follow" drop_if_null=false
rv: 11h30
